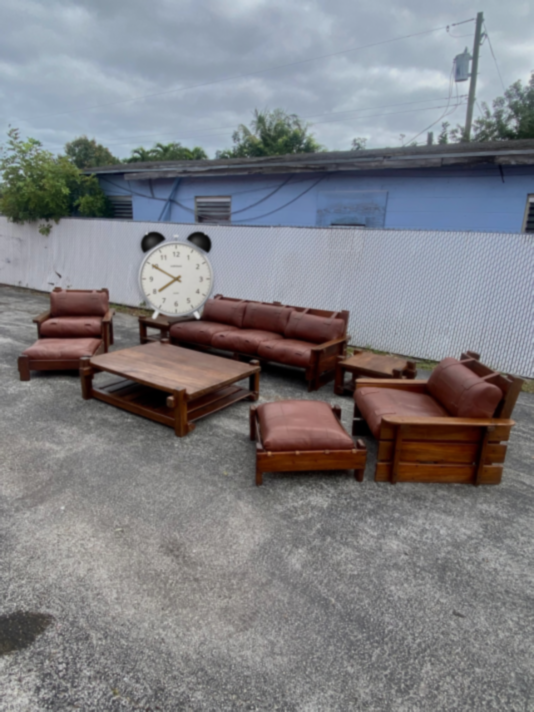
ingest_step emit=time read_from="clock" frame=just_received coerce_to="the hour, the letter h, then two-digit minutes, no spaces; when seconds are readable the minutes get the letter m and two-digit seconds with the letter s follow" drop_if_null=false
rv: 7h50
